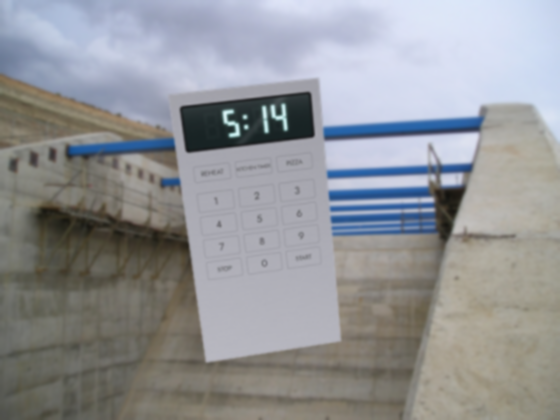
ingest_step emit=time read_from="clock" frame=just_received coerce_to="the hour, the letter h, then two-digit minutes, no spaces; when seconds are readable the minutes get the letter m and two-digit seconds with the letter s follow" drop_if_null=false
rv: 5h14
